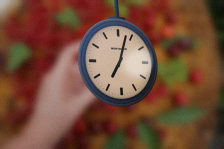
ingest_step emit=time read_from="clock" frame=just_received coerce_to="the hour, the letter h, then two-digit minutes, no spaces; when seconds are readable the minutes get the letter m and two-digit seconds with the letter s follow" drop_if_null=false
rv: 7h03
